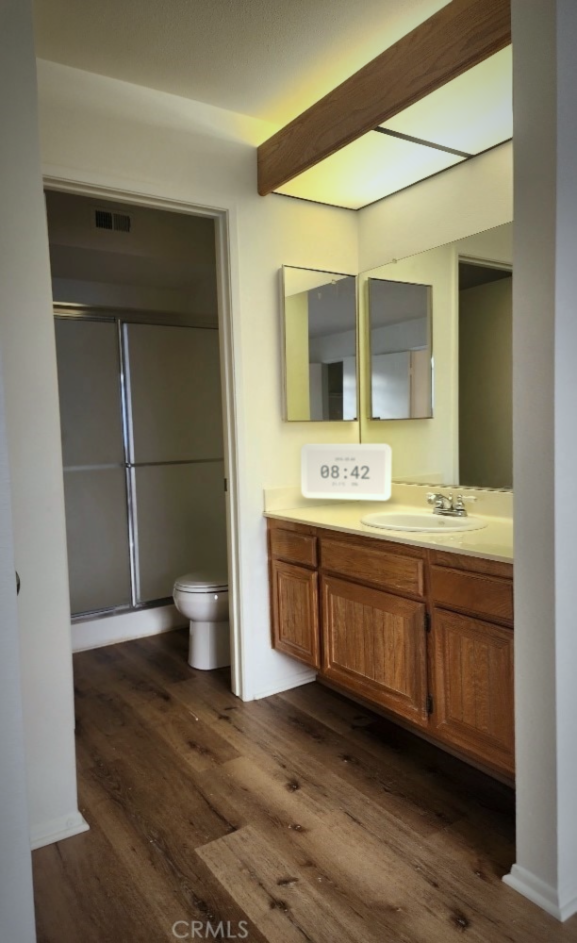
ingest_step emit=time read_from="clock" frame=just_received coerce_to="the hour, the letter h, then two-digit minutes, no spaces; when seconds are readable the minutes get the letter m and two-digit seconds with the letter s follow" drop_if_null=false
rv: 8h42
